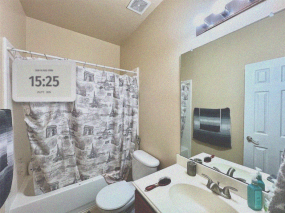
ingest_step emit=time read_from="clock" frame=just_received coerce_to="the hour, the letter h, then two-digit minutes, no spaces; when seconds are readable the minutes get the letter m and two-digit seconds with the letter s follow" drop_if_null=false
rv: 15h25
